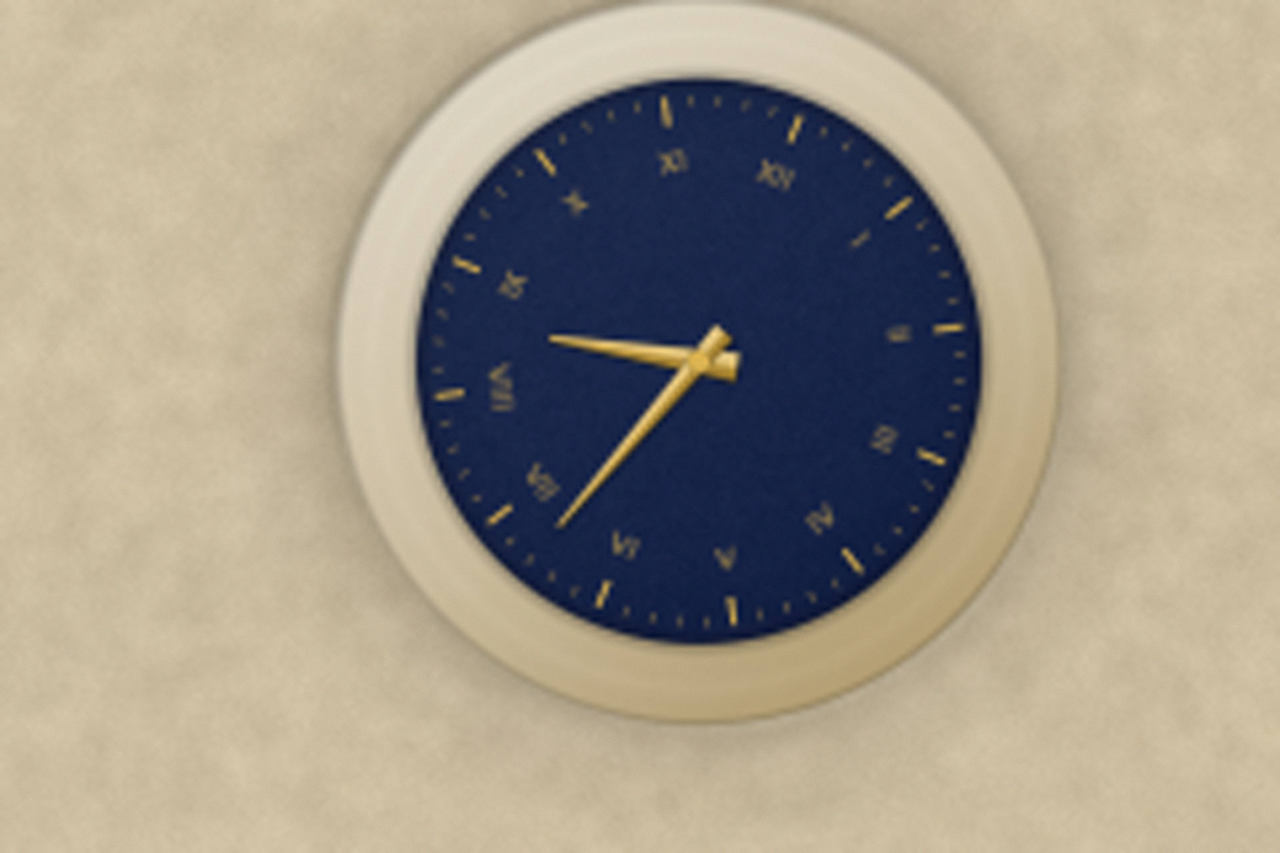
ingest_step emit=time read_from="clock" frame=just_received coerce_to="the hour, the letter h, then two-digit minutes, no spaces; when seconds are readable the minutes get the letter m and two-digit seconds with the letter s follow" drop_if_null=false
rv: 8h33
